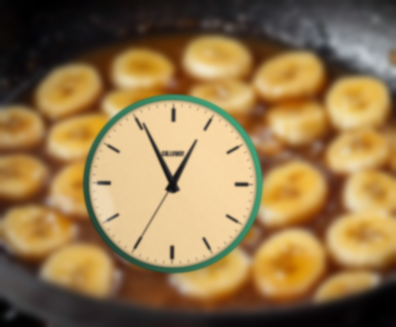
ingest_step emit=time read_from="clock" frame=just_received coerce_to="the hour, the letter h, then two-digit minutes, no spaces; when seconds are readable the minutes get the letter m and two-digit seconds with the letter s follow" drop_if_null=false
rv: 12h55m35s
